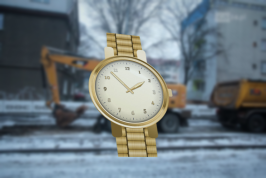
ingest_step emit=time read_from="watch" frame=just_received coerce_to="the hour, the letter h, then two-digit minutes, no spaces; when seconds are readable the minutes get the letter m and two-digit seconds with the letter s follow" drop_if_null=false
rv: 1h53
